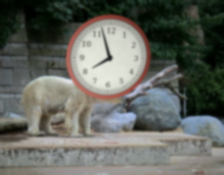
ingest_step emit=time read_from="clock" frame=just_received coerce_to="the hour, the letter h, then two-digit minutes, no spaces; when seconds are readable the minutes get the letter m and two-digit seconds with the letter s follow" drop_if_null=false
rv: 7h57
